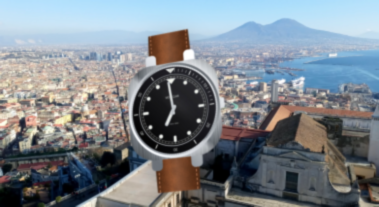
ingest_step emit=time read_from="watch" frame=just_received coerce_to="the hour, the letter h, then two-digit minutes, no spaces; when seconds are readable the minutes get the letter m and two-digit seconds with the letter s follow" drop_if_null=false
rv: 6h59
